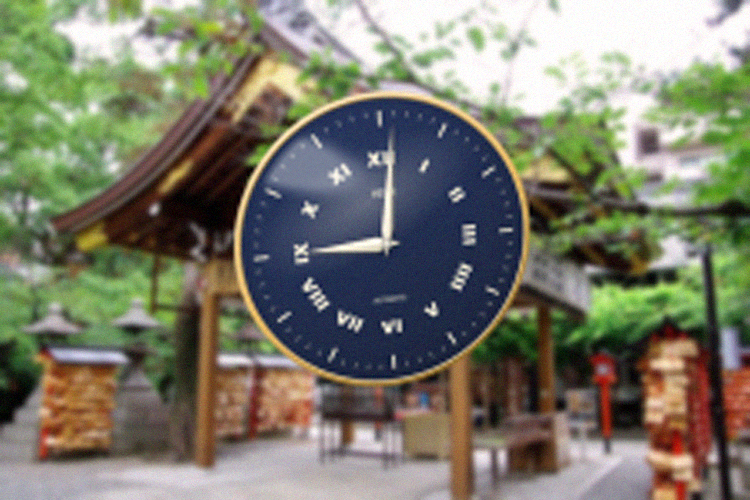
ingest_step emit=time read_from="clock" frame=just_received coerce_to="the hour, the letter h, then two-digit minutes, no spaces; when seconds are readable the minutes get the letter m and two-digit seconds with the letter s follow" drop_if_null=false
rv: 9h01
